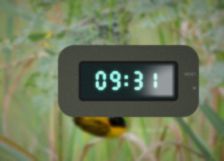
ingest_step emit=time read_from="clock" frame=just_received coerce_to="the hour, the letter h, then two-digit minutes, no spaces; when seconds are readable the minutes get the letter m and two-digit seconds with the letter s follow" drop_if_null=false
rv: 9h31
